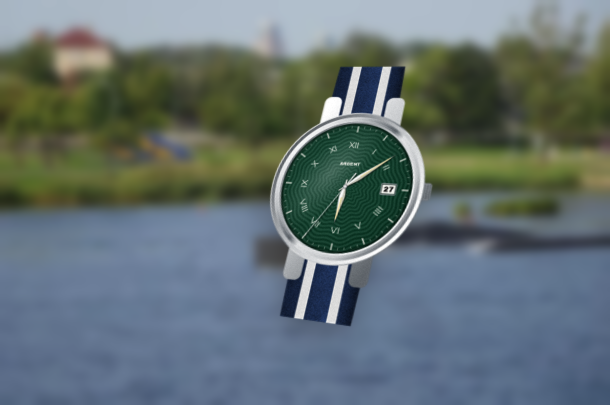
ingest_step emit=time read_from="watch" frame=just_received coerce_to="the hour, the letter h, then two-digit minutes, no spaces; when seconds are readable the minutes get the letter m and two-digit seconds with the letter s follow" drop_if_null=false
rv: 6h08m35s
